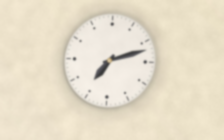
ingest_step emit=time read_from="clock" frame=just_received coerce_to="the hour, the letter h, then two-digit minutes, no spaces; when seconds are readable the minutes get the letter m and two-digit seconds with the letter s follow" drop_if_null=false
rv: 7h12
